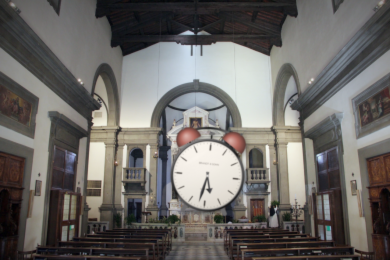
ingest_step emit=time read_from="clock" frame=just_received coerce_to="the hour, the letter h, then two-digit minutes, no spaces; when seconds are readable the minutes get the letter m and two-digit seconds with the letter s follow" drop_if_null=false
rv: 5h32
